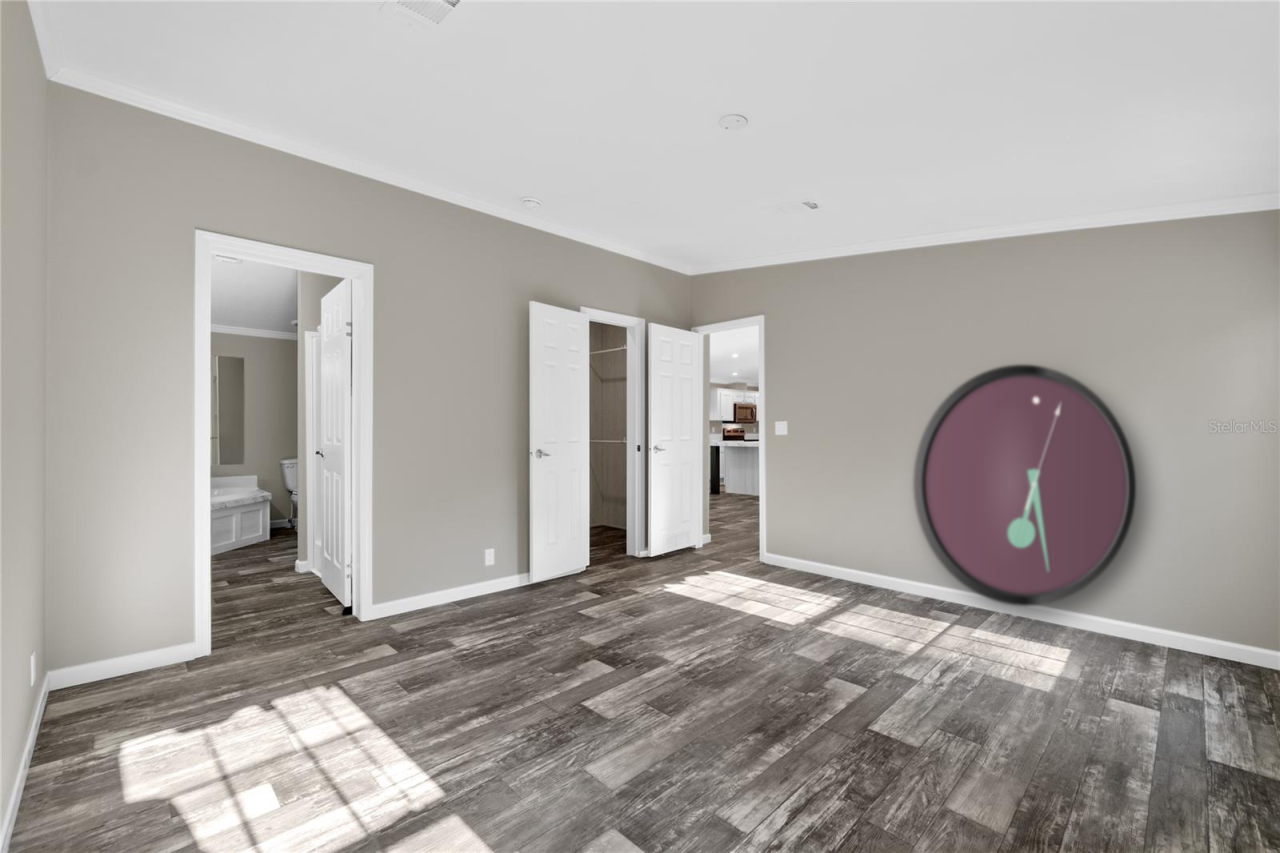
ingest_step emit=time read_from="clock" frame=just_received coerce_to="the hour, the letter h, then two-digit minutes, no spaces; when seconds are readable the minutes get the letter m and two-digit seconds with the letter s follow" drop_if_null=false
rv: 6h28m03s
